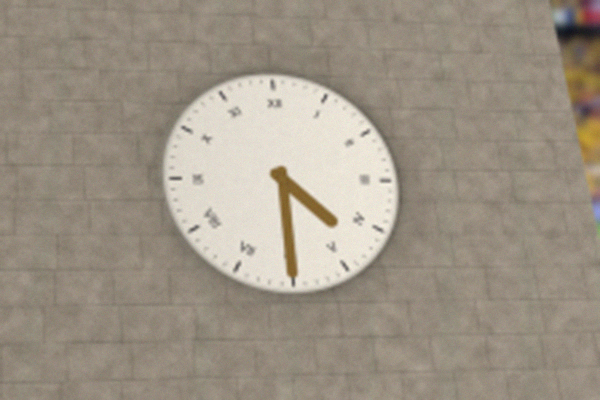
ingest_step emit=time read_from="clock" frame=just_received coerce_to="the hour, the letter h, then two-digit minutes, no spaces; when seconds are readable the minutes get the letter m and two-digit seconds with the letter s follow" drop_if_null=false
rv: 4h30
